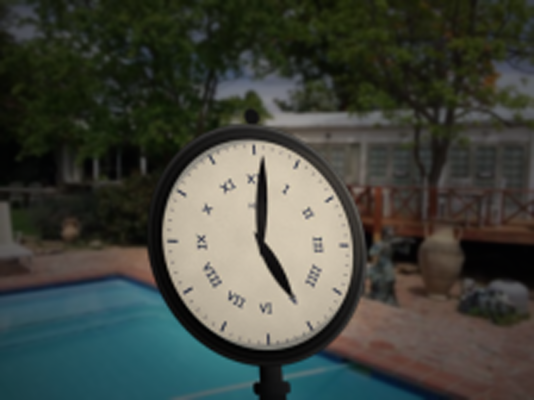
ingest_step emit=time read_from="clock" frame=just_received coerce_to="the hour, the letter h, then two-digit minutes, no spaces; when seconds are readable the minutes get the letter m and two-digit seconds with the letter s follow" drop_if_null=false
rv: 5h01
